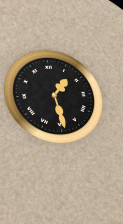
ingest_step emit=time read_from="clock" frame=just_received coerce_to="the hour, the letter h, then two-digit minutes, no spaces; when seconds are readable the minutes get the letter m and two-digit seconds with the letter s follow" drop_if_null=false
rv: 1h29
